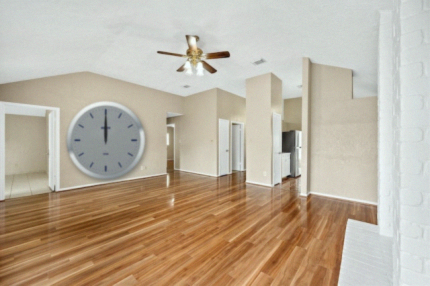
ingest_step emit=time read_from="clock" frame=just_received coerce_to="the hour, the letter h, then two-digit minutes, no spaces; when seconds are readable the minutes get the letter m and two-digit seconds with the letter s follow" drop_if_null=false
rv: 12h00
